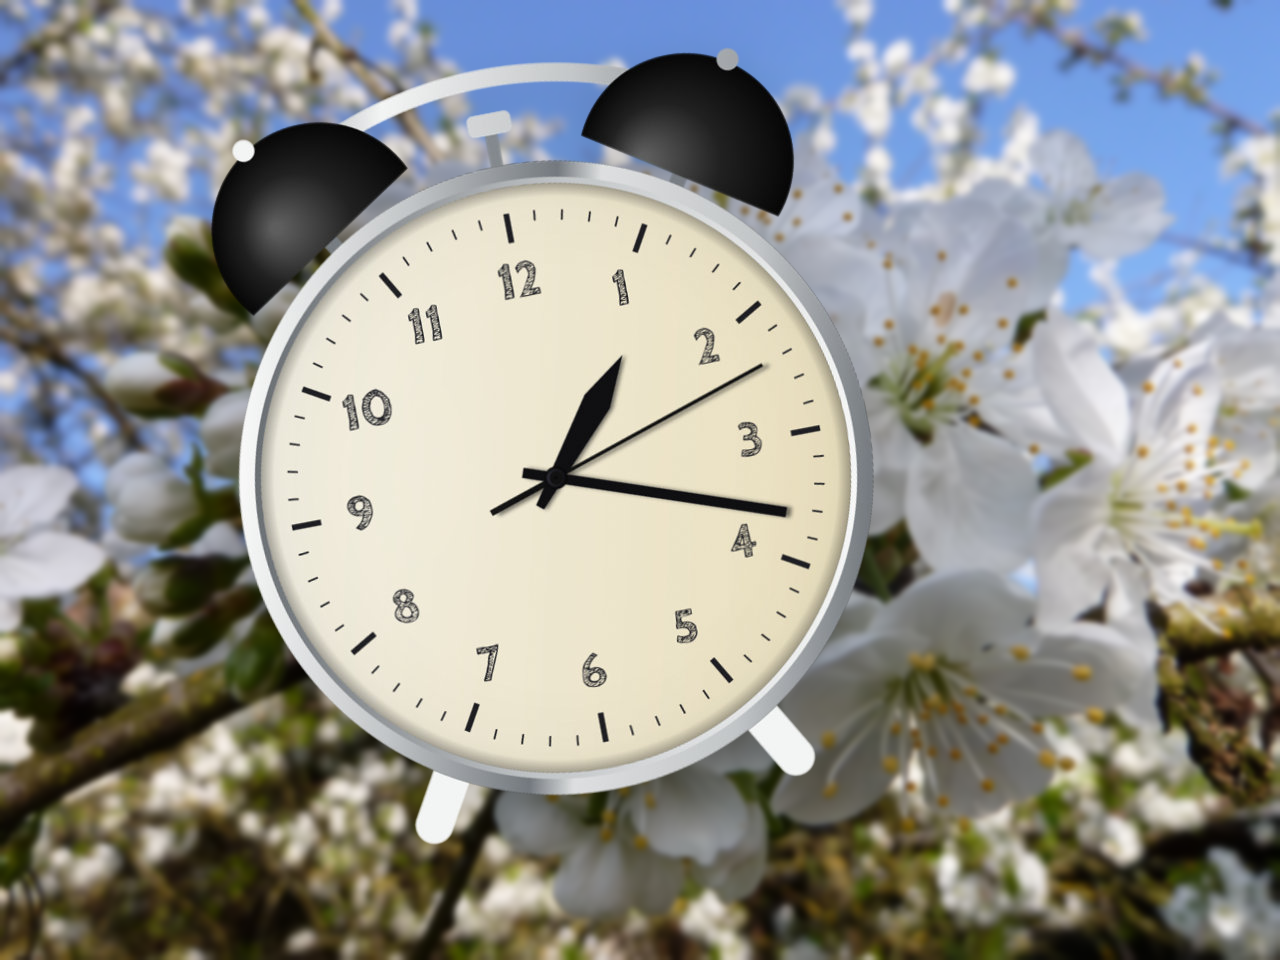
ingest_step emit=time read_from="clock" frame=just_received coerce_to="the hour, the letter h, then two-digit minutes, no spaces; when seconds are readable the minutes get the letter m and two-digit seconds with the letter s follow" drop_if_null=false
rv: 1h18m12s
